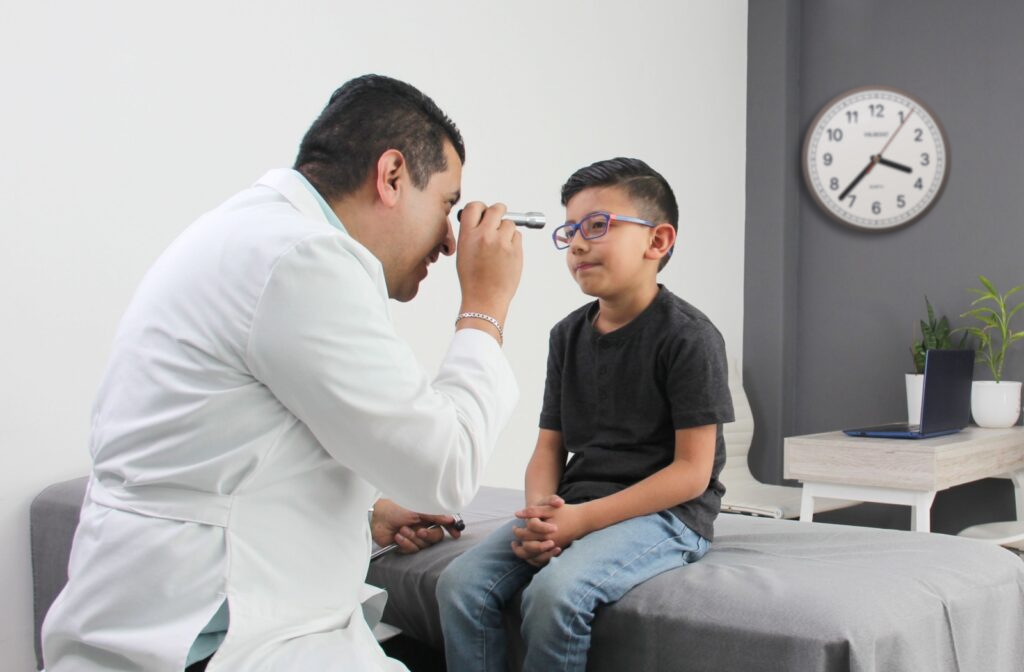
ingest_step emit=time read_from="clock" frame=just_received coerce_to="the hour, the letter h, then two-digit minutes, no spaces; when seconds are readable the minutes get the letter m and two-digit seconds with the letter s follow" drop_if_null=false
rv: 3h37m06s
